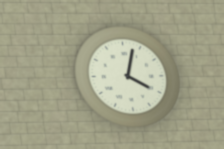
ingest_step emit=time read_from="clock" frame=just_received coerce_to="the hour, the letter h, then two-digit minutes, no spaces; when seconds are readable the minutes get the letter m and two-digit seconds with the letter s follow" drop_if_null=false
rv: 4h03
